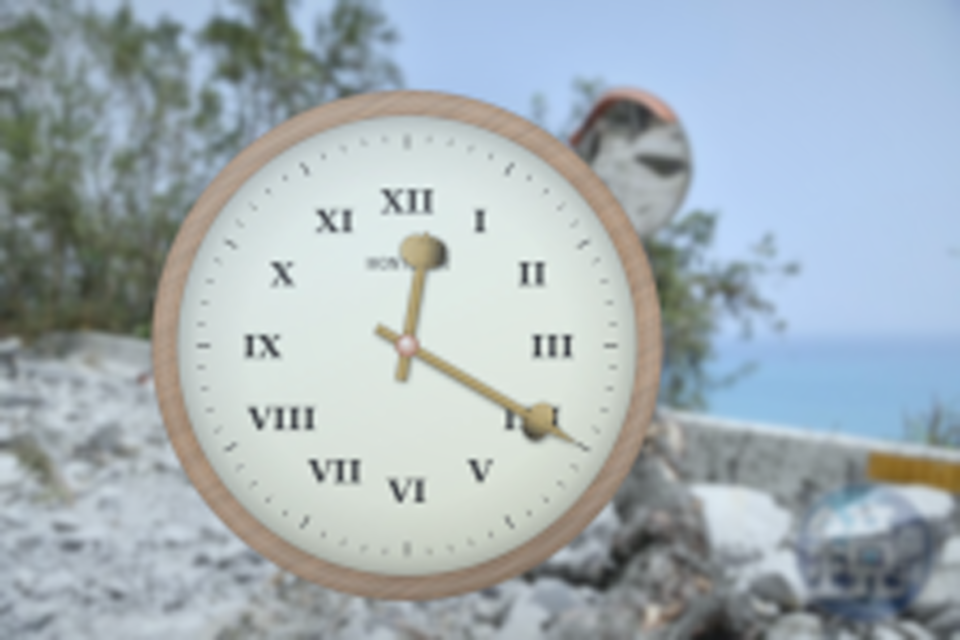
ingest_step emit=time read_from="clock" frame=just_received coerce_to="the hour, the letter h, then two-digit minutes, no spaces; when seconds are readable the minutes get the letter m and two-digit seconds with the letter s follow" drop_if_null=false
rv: 12h20
